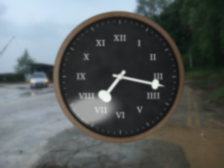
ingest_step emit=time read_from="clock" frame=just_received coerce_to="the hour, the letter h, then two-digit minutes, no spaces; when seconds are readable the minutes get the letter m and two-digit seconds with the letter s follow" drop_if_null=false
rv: 7h17
